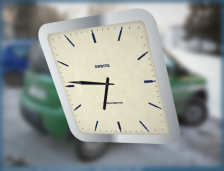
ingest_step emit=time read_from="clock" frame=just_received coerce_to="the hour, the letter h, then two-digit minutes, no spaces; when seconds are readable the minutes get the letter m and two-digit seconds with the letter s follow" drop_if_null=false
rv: 6h46
